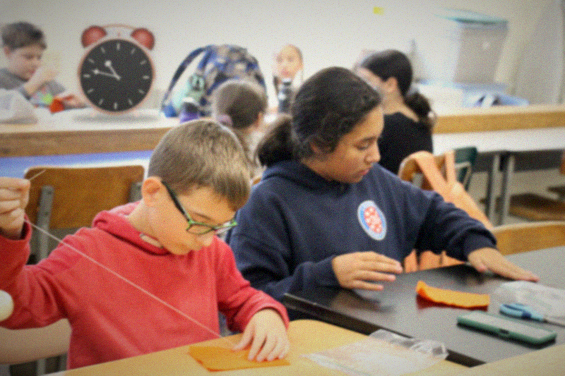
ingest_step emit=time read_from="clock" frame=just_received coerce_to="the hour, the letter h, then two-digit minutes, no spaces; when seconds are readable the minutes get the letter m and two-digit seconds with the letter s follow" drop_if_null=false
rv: 10h47
